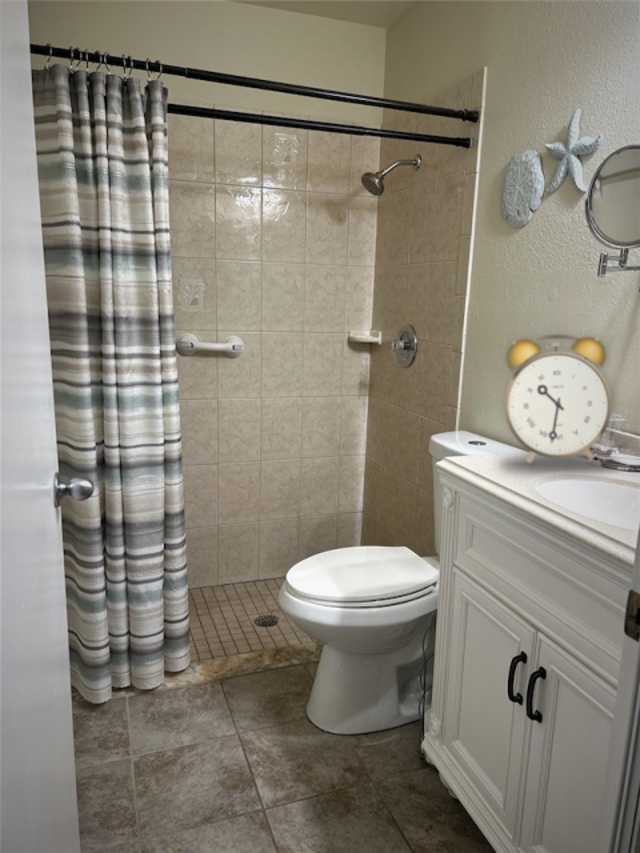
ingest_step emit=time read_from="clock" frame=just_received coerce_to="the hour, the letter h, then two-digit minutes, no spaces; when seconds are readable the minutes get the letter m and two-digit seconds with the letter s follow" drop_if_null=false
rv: 10h32
